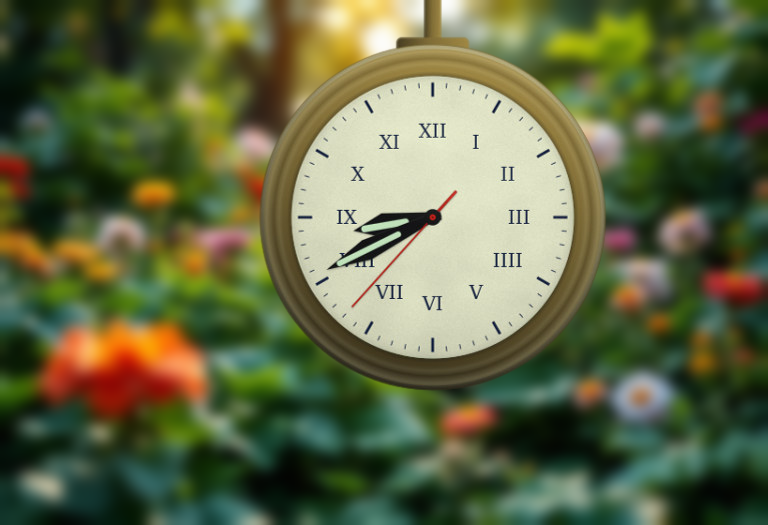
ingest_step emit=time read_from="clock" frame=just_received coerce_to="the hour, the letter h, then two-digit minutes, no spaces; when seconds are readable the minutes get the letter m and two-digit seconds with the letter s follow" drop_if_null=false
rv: 8h40m37s
